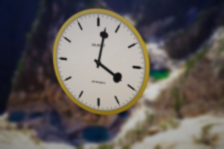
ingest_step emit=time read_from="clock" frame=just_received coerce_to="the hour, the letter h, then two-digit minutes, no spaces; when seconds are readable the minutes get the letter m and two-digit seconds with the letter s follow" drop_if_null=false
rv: 4h02
